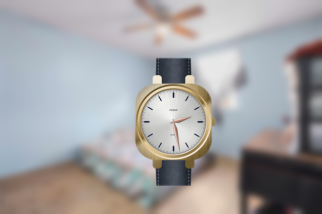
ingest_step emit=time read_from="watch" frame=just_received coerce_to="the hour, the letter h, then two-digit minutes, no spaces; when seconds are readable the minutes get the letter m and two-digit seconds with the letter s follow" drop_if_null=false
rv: 2h28
